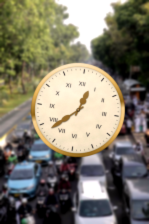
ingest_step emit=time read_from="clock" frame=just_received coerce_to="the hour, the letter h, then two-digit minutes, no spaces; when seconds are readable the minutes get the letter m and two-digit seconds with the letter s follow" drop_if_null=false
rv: 12h38
